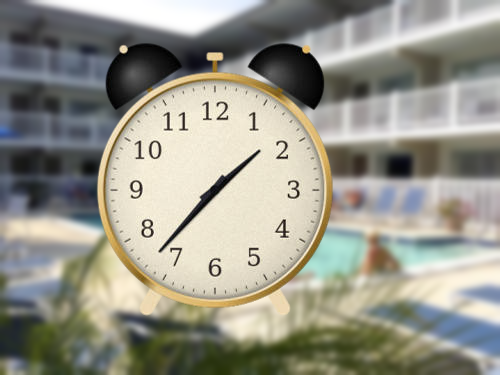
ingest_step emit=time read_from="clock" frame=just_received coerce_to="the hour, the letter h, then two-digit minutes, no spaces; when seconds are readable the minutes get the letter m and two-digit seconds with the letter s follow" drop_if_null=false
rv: 1h37
